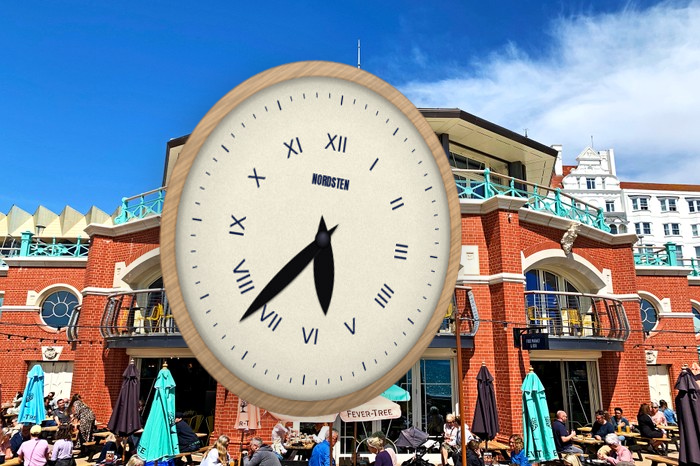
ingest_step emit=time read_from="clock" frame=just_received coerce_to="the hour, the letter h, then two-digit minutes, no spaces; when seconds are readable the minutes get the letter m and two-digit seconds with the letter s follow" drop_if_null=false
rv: 5h37
